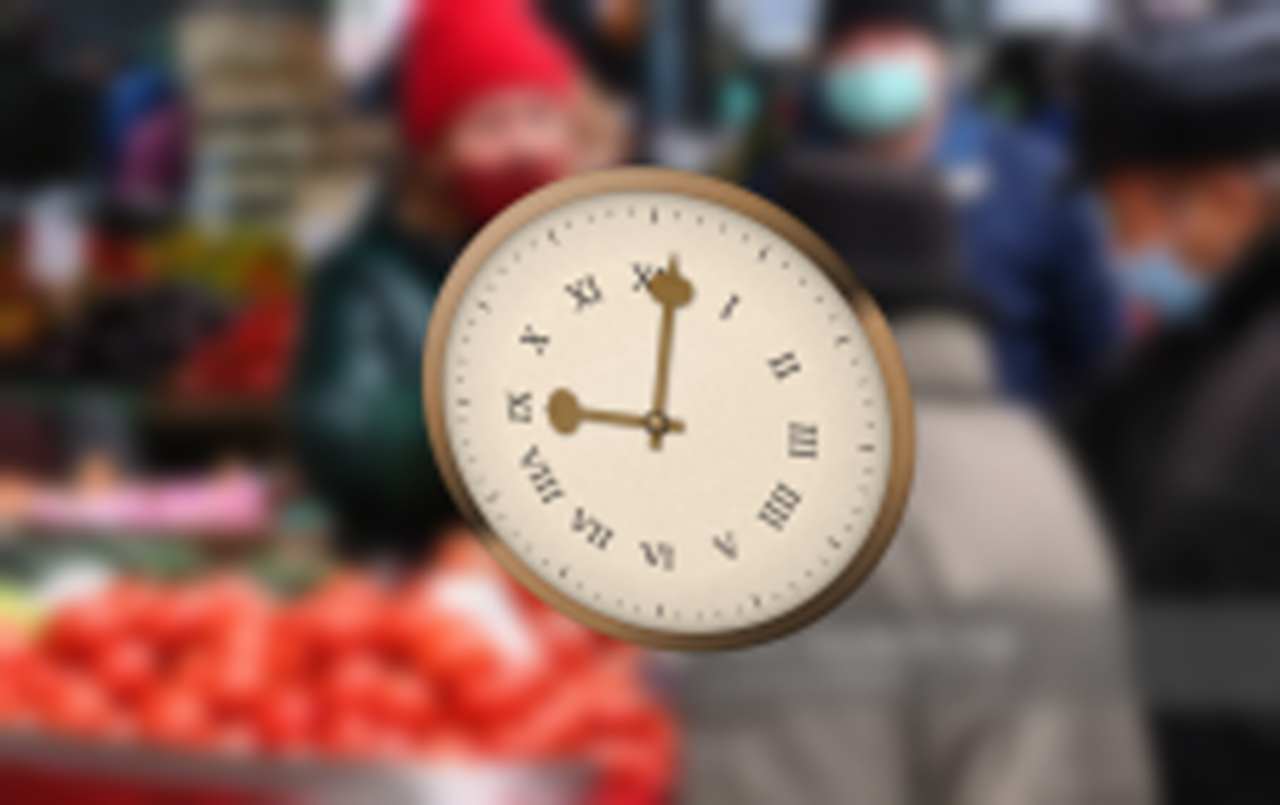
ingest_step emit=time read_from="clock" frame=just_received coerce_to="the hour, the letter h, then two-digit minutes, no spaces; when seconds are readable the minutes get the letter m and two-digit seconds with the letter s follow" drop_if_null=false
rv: 9h01
